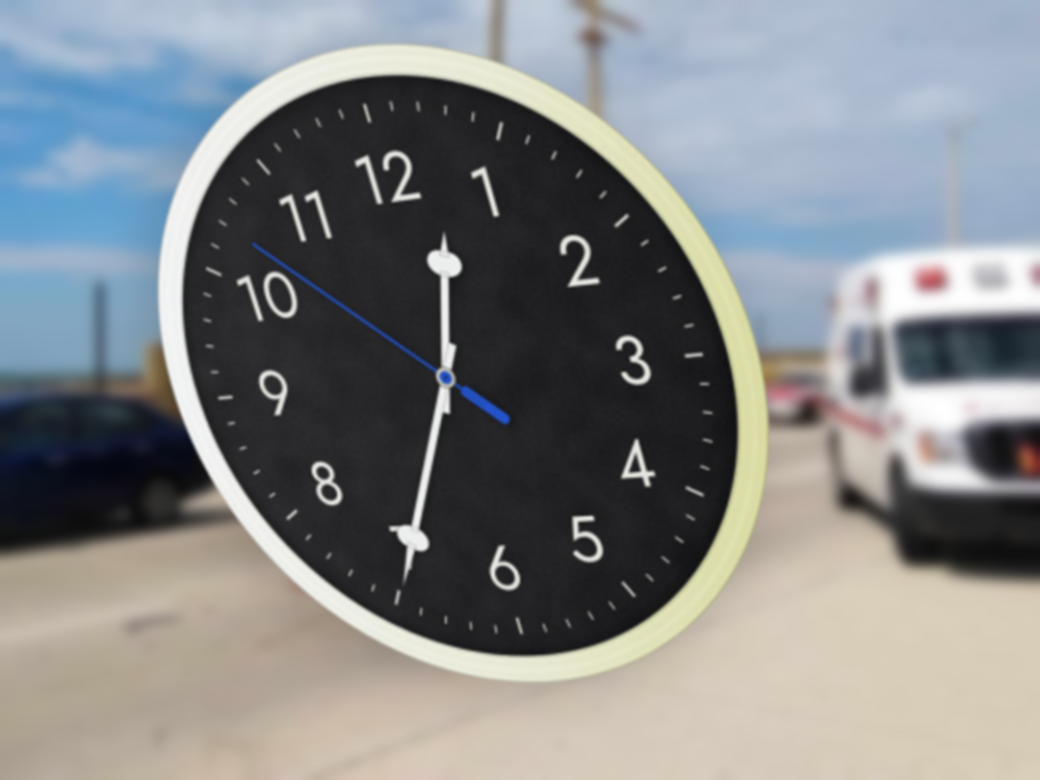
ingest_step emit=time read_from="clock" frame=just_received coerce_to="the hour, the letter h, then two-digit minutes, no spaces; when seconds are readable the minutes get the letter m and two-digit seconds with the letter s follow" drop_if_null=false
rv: 12h34m52s
